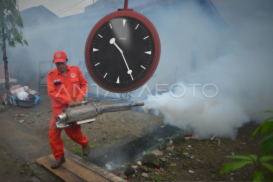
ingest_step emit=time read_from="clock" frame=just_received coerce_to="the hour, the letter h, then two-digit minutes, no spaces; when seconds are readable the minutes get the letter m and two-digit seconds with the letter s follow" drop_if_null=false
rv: 10h25
